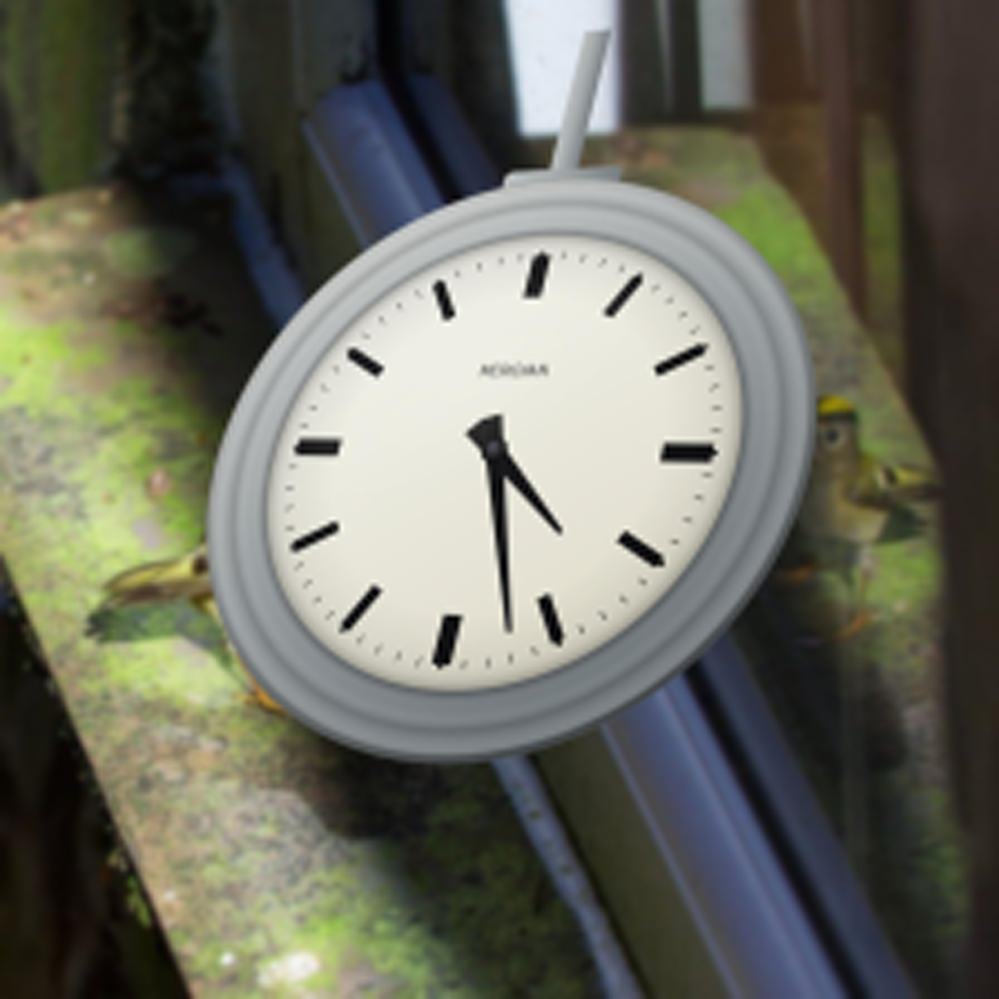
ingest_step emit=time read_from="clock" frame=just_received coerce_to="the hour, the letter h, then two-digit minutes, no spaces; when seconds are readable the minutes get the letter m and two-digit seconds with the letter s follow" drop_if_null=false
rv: 4h27
